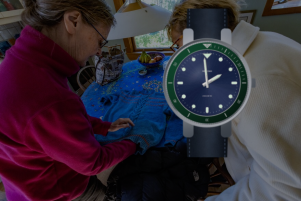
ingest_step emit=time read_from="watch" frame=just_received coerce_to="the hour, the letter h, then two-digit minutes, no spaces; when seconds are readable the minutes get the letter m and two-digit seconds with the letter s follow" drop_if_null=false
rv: 1h59
